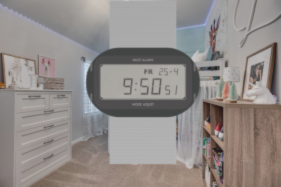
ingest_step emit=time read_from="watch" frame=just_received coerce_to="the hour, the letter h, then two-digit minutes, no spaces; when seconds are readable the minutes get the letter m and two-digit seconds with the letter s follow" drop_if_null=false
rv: 9h50m51s
